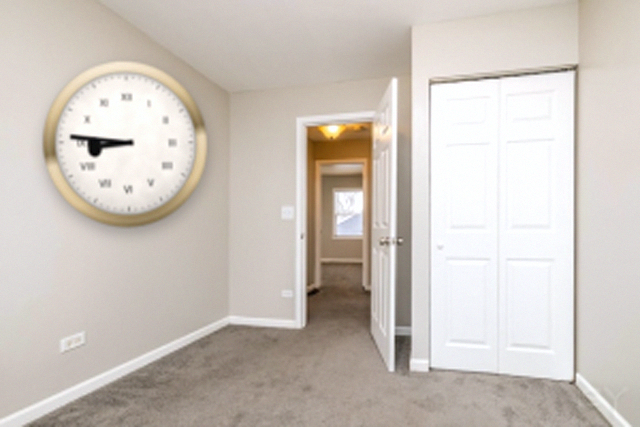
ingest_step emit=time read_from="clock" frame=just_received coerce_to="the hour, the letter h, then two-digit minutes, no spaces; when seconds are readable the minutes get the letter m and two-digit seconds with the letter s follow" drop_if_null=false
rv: 8h46
